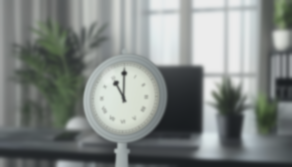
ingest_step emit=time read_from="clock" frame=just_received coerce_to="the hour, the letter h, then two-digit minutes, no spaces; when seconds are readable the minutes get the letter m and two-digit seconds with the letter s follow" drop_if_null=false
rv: 11h00
